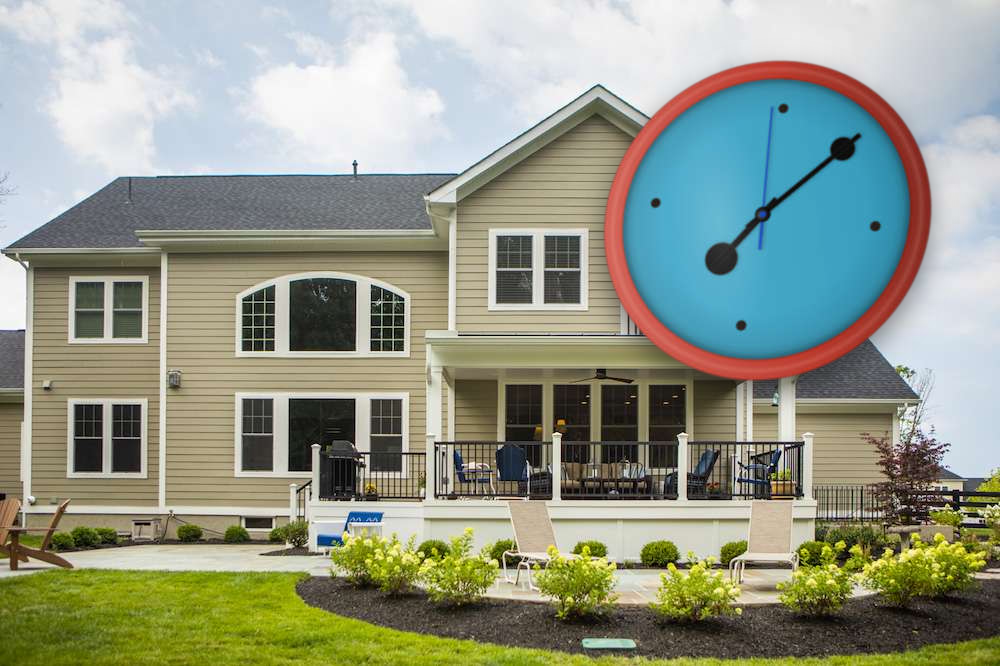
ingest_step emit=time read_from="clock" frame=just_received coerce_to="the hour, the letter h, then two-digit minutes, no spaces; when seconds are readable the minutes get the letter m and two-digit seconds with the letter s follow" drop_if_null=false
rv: 7h06m59s
